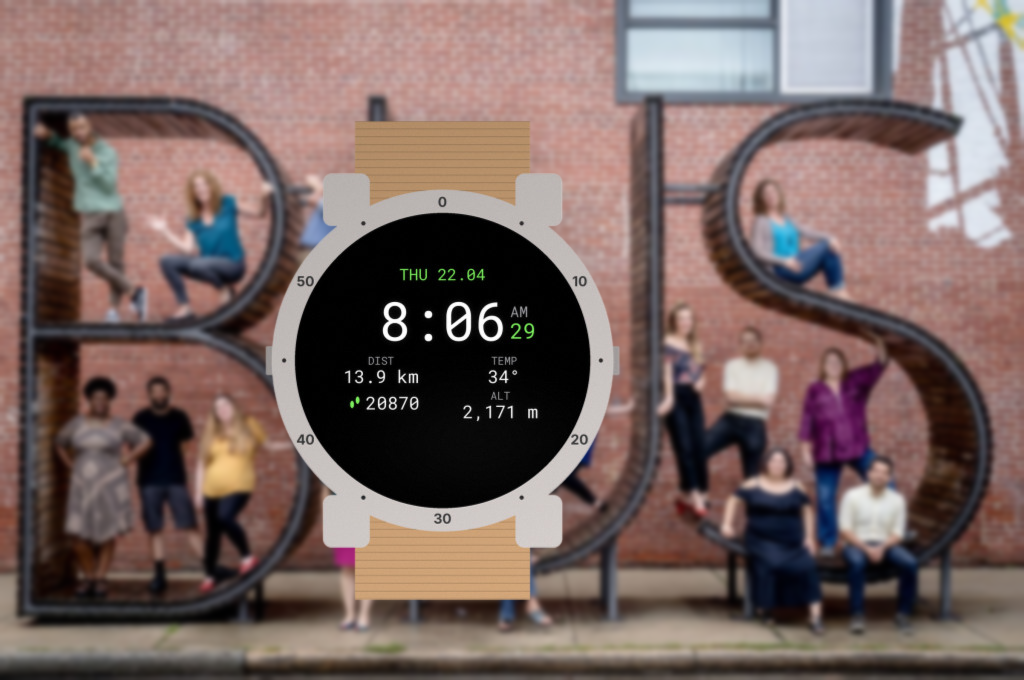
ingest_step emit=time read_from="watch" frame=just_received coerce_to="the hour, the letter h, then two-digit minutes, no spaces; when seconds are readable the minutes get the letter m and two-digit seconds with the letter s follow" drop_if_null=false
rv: 8h06m29s
